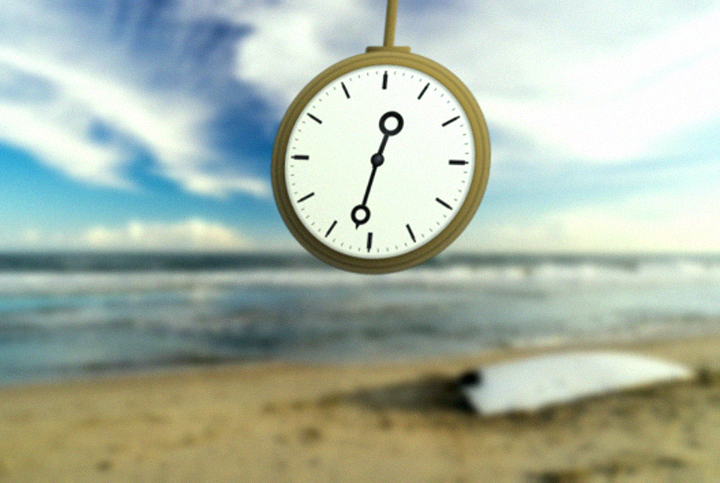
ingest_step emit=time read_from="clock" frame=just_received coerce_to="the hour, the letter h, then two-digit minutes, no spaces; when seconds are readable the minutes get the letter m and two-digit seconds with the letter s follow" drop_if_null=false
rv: 12h32
